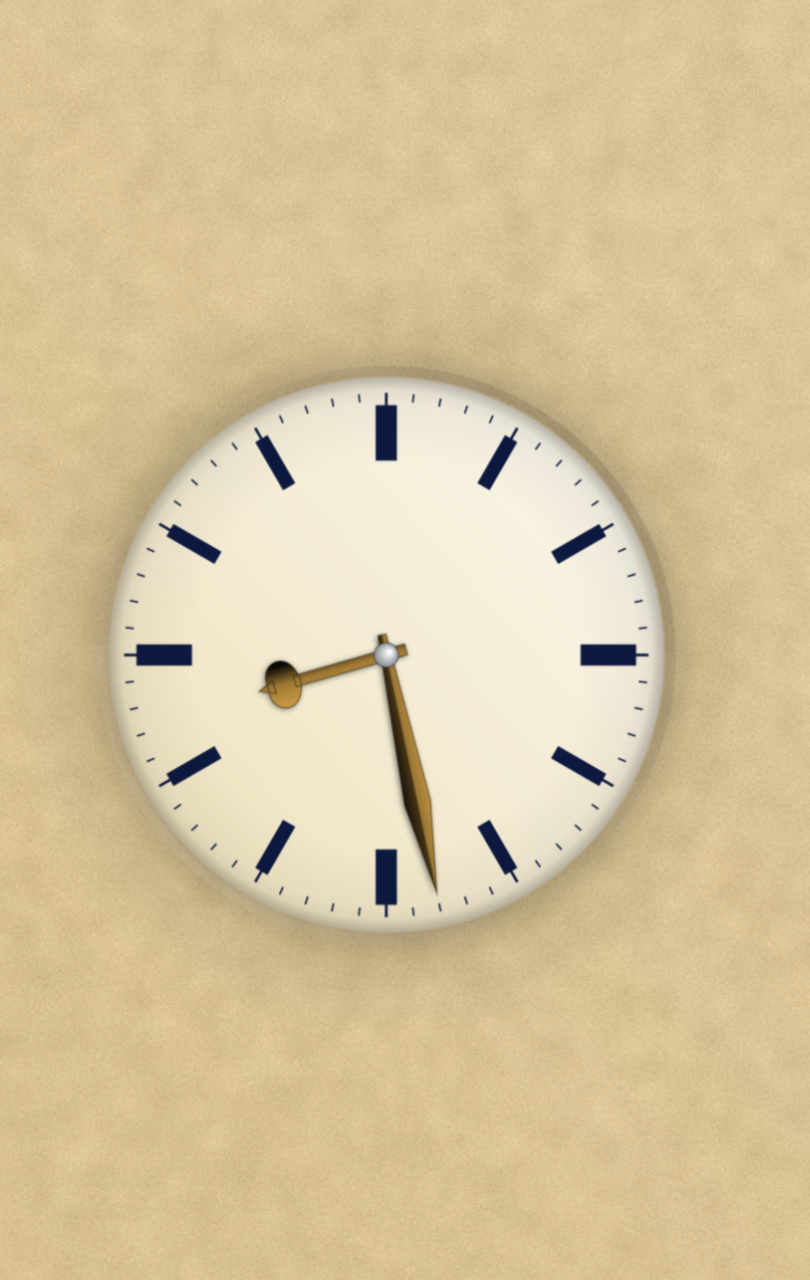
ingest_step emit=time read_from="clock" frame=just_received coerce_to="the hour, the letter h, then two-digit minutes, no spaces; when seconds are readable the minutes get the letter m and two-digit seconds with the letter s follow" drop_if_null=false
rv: 8h28
